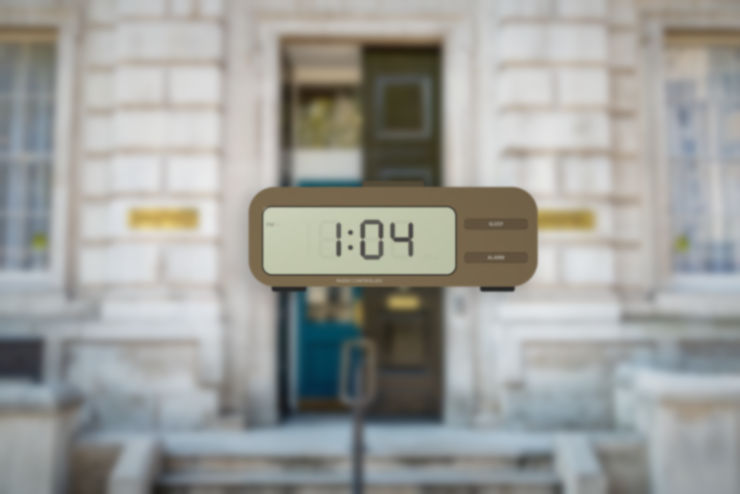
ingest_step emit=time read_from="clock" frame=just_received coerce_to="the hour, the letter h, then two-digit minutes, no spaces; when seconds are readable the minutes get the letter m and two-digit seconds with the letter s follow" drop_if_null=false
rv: 1h04
